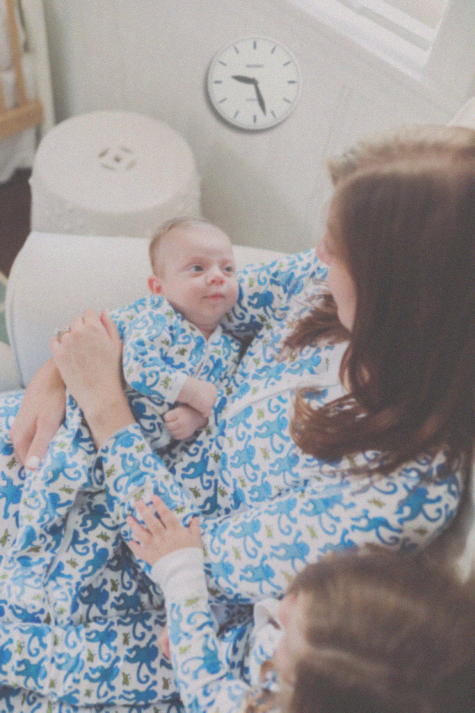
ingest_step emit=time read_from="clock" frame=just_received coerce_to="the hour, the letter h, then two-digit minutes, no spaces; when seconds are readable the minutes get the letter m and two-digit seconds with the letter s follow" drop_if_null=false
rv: 9h27
